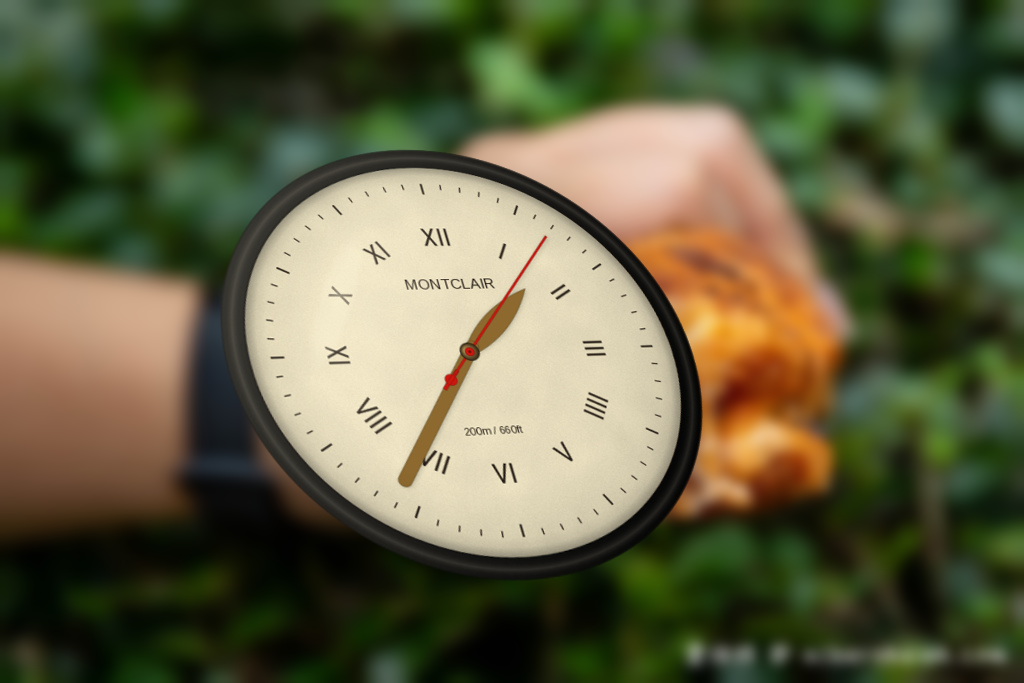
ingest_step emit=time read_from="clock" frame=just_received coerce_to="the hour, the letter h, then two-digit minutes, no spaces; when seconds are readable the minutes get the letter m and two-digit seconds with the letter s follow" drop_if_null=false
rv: 1h36m07s
